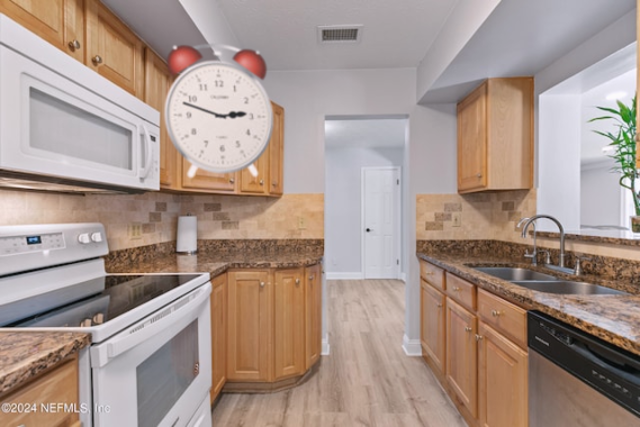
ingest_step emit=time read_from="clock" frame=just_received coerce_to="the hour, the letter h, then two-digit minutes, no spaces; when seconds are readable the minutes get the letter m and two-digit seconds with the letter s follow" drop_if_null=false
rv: 2h48
